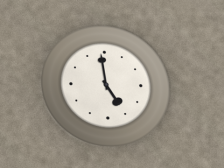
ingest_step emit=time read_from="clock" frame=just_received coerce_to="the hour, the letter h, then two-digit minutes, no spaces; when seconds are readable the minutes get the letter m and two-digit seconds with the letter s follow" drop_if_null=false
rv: 4h59
